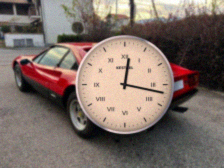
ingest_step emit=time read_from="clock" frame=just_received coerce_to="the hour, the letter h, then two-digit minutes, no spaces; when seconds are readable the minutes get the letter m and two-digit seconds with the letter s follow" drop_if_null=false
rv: 12h17
